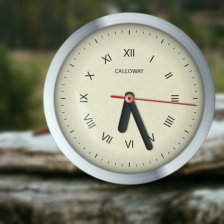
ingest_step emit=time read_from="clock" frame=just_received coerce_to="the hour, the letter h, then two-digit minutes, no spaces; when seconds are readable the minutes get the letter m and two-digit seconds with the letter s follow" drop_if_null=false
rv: 6h26m16s
